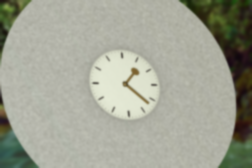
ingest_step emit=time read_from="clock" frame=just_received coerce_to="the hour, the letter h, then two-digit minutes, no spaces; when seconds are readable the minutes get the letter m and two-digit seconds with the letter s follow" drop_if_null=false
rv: 1h22
